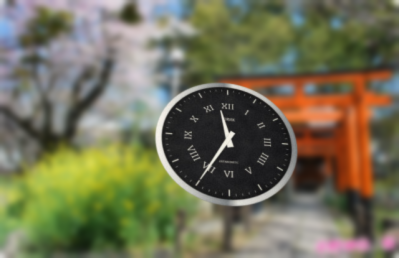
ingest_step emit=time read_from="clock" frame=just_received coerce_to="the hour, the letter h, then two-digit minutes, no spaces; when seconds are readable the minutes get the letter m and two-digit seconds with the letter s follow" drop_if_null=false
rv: 11h35
